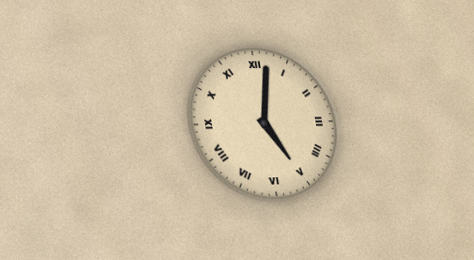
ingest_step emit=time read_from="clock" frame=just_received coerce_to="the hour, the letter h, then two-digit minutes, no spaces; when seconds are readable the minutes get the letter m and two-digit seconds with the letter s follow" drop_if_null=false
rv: 5h02
